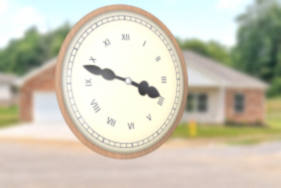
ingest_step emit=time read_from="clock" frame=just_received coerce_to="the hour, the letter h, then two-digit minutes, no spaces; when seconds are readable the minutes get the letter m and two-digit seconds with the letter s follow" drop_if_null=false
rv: 3h48
